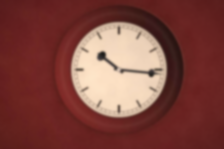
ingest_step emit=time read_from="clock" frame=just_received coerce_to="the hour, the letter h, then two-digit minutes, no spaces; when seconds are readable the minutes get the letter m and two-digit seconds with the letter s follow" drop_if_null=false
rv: 10h16
